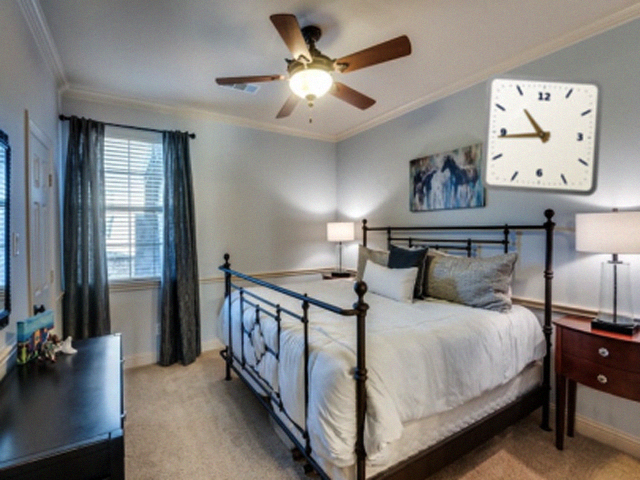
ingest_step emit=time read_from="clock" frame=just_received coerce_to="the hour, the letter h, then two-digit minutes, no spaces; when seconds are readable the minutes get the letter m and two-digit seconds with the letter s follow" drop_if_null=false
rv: 10h44
